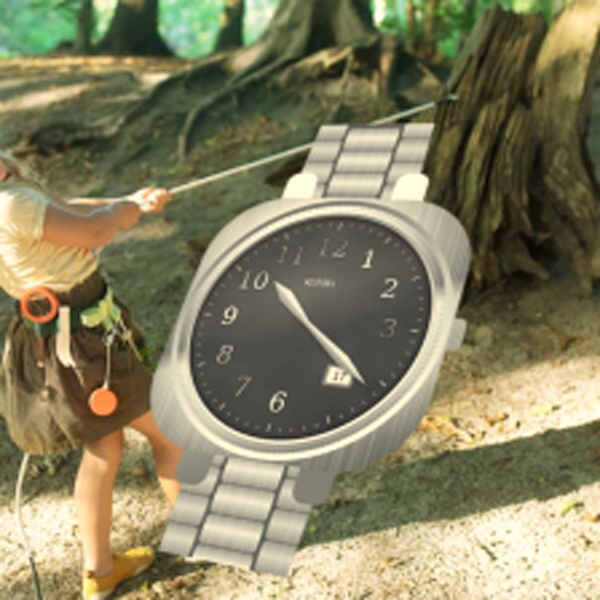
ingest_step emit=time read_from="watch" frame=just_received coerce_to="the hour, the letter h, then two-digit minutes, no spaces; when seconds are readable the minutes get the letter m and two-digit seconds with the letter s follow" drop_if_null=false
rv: 10h21
